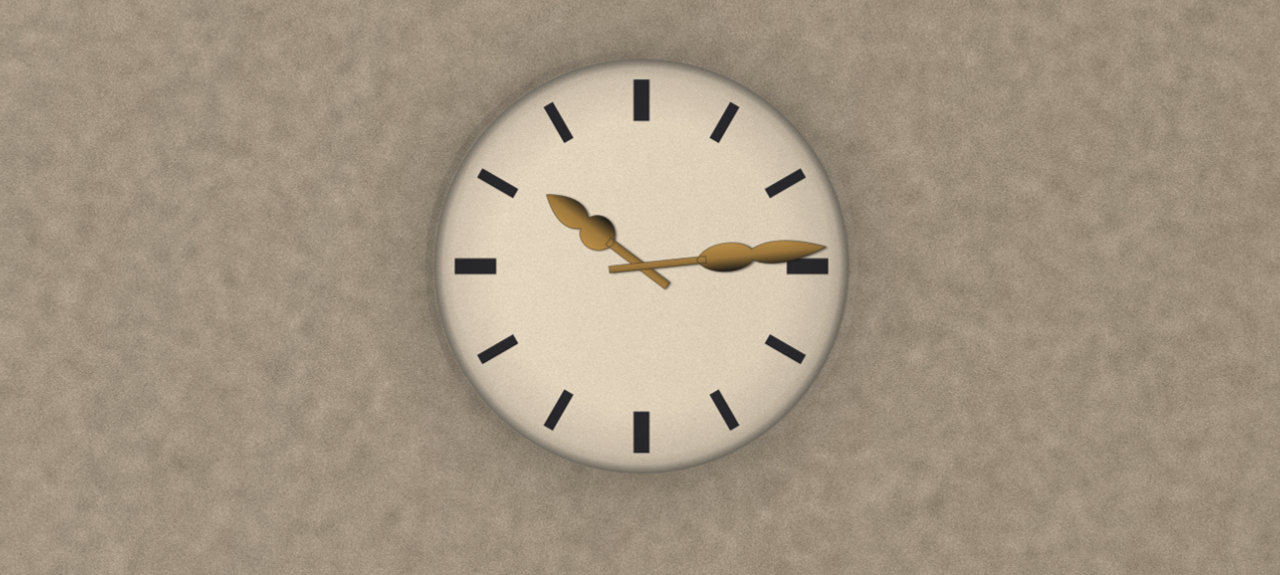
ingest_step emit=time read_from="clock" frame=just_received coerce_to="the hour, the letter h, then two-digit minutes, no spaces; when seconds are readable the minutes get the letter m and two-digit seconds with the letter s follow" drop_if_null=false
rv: 10h14
